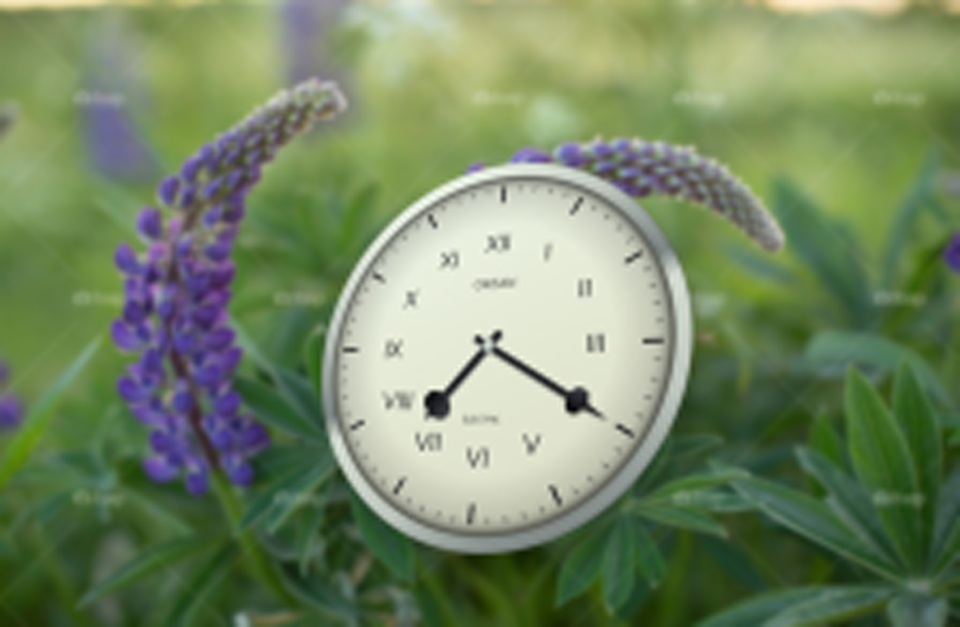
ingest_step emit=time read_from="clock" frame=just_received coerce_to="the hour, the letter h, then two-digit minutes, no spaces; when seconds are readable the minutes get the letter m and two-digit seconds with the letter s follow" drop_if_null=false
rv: 7h20
